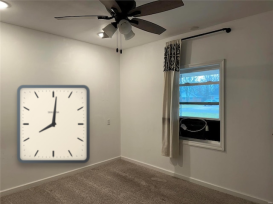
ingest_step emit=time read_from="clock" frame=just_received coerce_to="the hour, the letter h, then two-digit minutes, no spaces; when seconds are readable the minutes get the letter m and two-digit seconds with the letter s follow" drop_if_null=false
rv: 8h01
